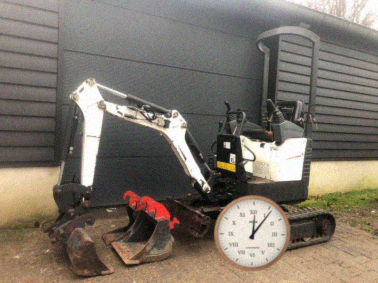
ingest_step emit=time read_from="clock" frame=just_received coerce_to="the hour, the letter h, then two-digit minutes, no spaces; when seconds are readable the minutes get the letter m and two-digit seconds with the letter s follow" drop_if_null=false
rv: 12h06
